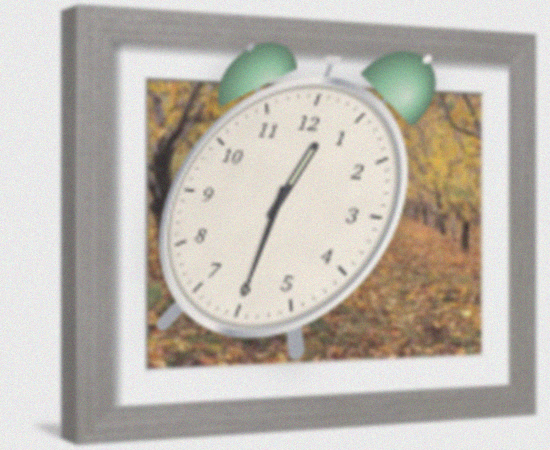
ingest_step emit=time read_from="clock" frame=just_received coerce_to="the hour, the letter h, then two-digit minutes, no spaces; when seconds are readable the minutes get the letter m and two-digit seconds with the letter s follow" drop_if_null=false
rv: 12h30
